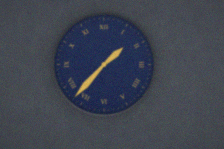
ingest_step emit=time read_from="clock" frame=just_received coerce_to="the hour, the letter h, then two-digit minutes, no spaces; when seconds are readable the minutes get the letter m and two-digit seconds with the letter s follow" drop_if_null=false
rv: 1h37
